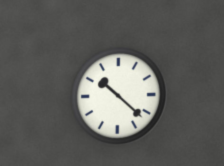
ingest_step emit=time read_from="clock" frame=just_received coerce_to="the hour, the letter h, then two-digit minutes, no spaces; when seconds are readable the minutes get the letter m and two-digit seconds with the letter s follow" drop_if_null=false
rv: 10h22
